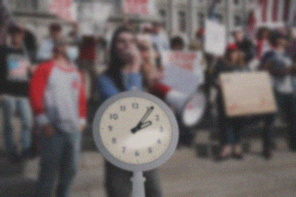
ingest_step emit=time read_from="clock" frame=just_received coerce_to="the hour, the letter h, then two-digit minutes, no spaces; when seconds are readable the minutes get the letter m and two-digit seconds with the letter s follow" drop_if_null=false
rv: 2h06
